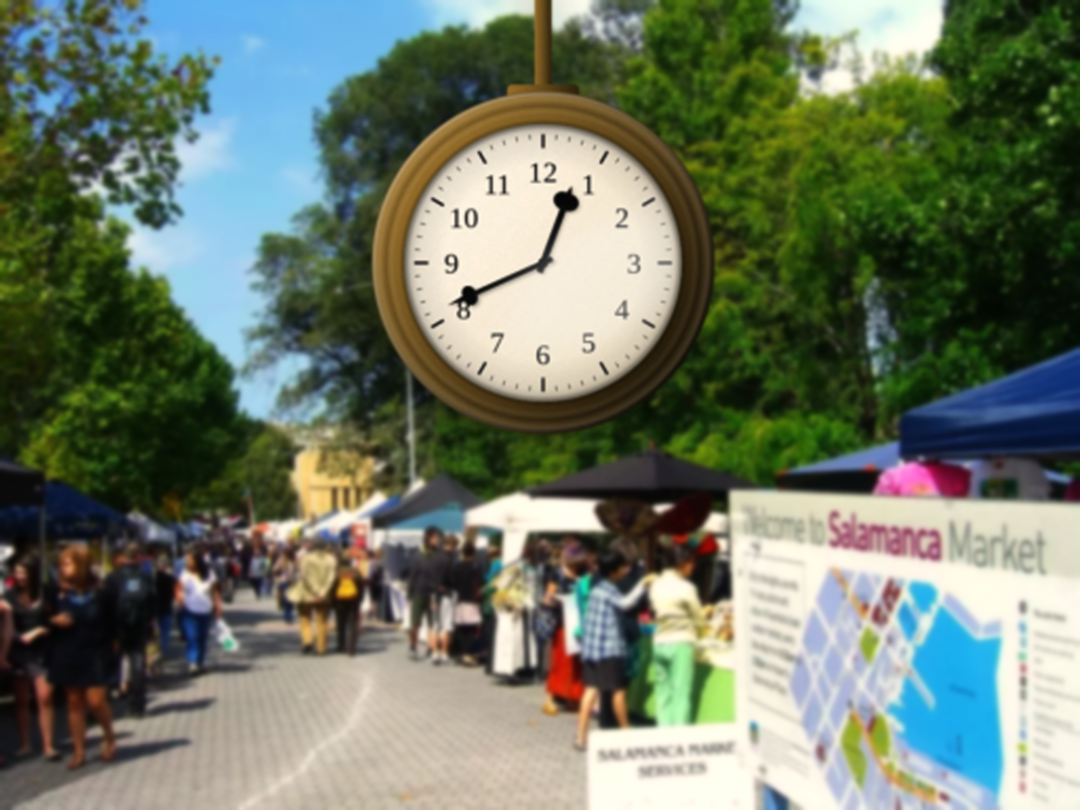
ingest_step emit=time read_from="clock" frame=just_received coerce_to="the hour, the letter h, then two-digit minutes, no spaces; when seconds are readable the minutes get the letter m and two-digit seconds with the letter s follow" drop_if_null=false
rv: 12h41
